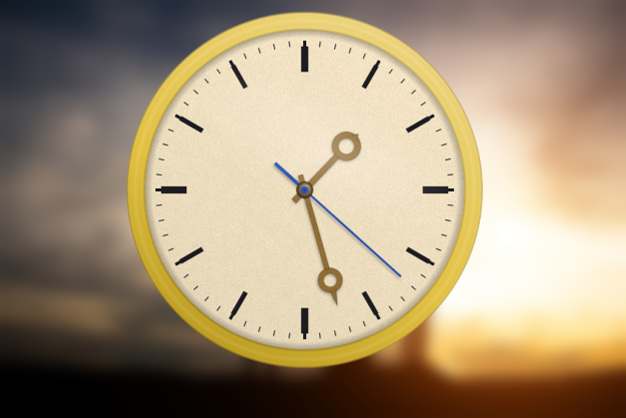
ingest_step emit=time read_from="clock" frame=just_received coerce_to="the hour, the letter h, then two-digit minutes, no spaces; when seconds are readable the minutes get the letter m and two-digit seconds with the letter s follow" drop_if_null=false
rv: 1h27m22s
